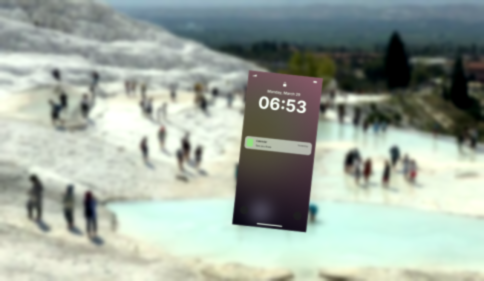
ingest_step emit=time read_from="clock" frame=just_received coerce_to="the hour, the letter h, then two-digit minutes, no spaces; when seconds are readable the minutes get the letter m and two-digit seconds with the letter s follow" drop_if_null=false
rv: 6h53
